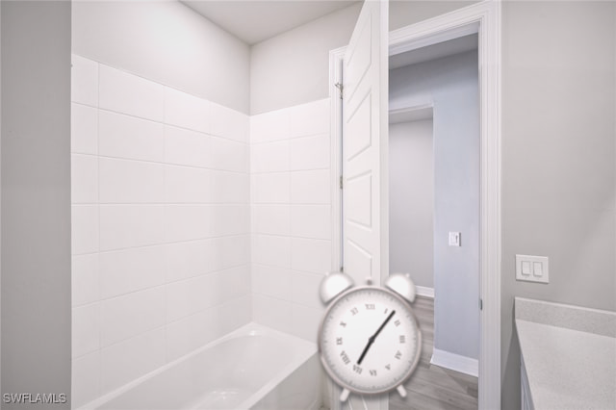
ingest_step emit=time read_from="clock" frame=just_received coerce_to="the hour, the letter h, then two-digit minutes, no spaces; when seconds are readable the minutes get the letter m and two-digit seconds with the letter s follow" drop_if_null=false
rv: 7h07
